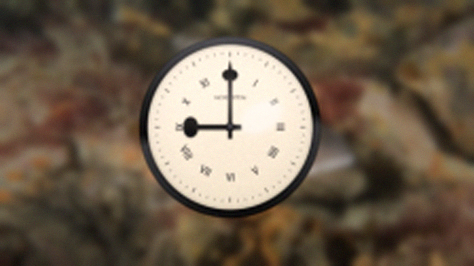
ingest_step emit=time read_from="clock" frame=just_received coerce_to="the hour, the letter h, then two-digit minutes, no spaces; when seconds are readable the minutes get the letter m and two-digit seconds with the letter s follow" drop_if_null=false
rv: 9h00
